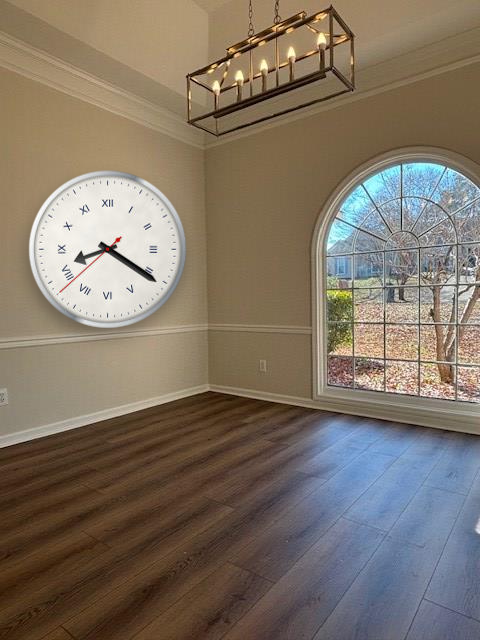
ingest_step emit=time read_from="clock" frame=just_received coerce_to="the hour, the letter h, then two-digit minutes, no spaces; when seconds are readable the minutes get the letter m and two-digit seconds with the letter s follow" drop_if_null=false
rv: 8h20m38s
